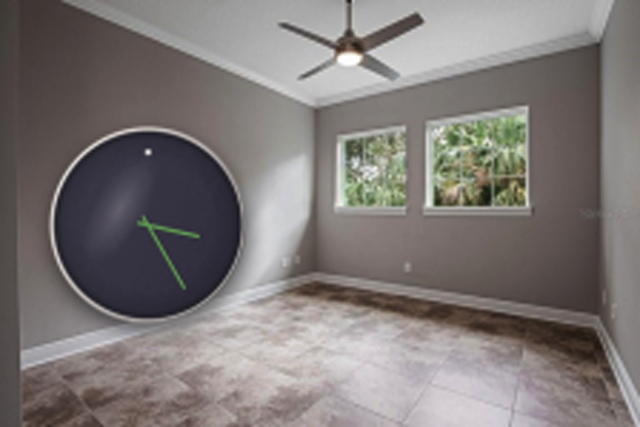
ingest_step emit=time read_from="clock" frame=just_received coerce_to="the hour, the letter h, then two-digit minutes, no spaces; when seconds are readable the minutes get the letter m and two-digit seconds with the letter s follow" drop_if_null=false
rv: 3h25
